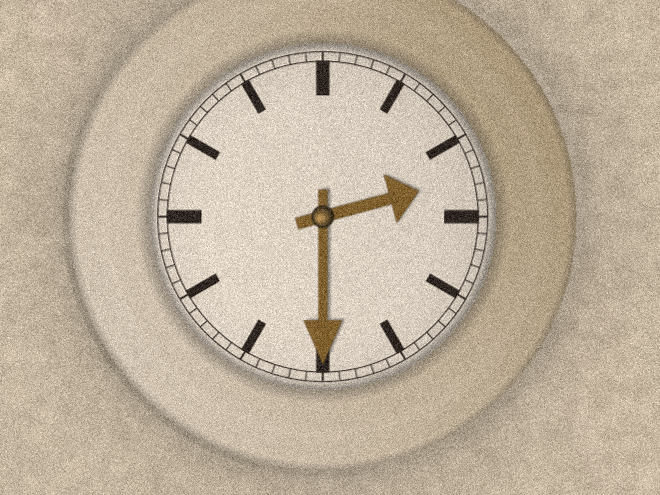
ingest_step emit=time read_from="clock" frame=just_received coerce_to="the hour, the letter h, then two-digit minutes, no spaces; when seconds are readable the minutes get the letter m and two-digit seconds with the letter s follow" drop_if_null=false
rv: 2h30
